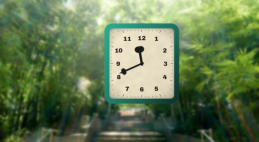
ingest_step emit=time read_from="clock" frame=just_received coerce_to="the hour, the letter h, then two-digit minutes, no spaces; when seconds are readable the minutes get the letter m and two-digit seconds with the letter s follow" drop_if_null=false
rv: 11h41
